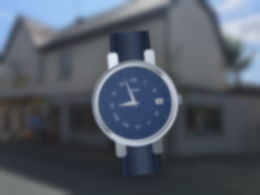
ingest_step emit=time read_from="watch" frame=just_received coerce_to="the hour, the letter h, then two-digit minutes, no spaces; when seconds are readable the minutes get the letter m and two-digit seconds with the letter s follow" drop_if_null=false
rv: 8h57
